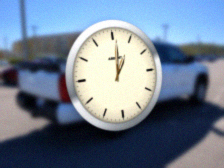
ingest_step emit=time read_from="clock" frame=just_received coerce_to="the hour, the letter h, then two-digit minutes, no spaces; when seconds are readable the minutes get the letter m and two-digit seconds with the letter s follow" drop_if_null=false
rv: 1h01
